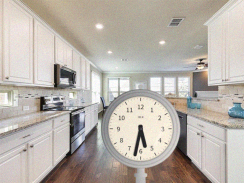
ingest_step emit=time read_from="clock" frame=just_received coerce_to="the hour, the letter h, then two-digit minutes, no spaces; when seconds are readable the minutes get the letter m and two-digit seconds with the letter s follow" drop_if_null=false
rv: 5h32
